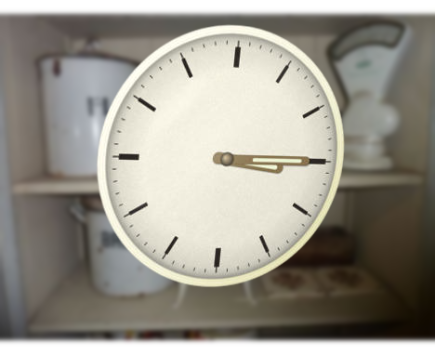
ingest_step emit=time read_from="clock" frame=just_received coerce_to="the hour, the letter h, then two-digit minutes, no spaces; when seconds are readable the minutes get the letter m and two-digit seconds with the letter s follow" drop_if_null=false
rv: 3h15
